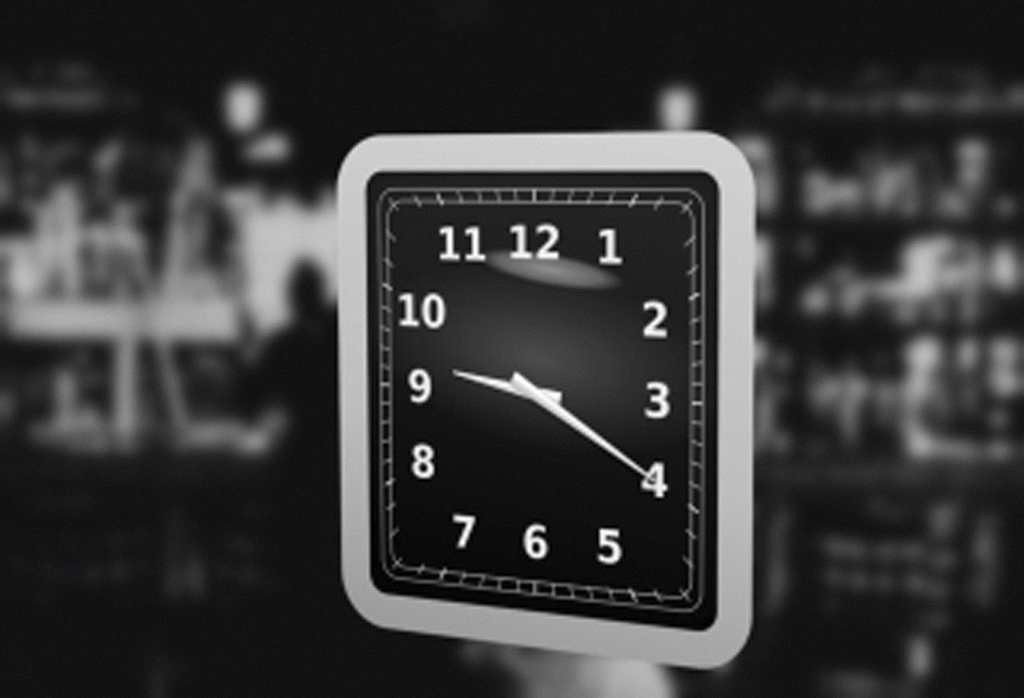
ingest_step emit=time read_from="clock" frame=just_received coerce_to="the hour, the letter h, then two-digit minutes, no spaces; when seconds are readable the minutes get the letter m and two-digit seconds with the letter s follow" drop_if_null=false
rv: 9h20
